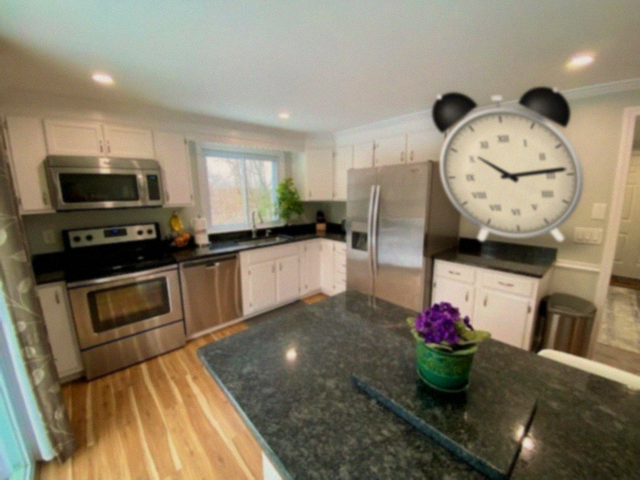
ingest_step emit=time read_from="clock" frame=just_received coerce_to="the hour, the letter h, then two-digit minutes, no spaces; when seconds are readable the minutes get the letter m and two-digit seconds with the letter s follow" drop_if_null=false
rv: 10h14
